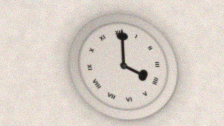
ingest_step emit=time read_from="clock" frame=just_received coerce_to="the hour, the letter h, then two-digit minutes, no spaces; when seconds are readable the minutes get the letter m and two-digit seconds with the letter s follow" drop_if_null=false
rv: 4h01
